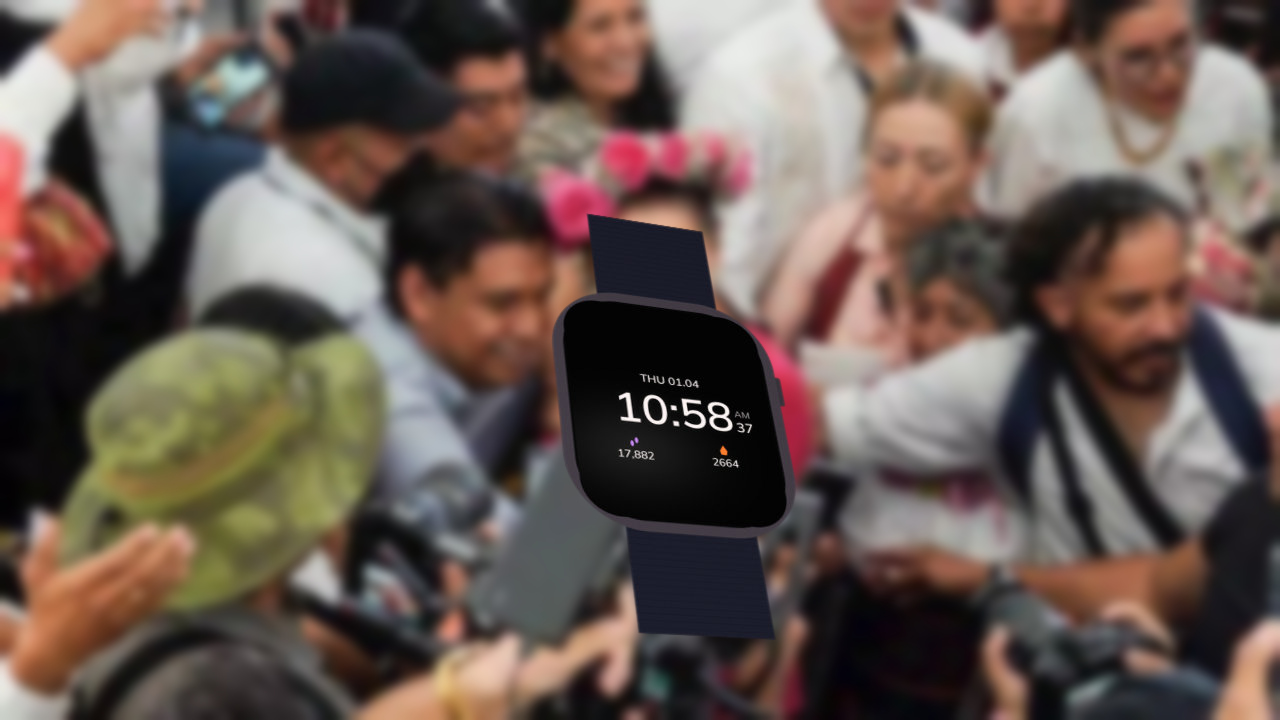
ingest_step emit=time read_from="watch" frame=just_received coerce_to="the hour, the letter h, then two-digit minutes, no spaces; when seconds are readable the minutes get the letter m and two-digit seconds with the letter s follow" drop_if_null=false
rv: 10h58m37s
